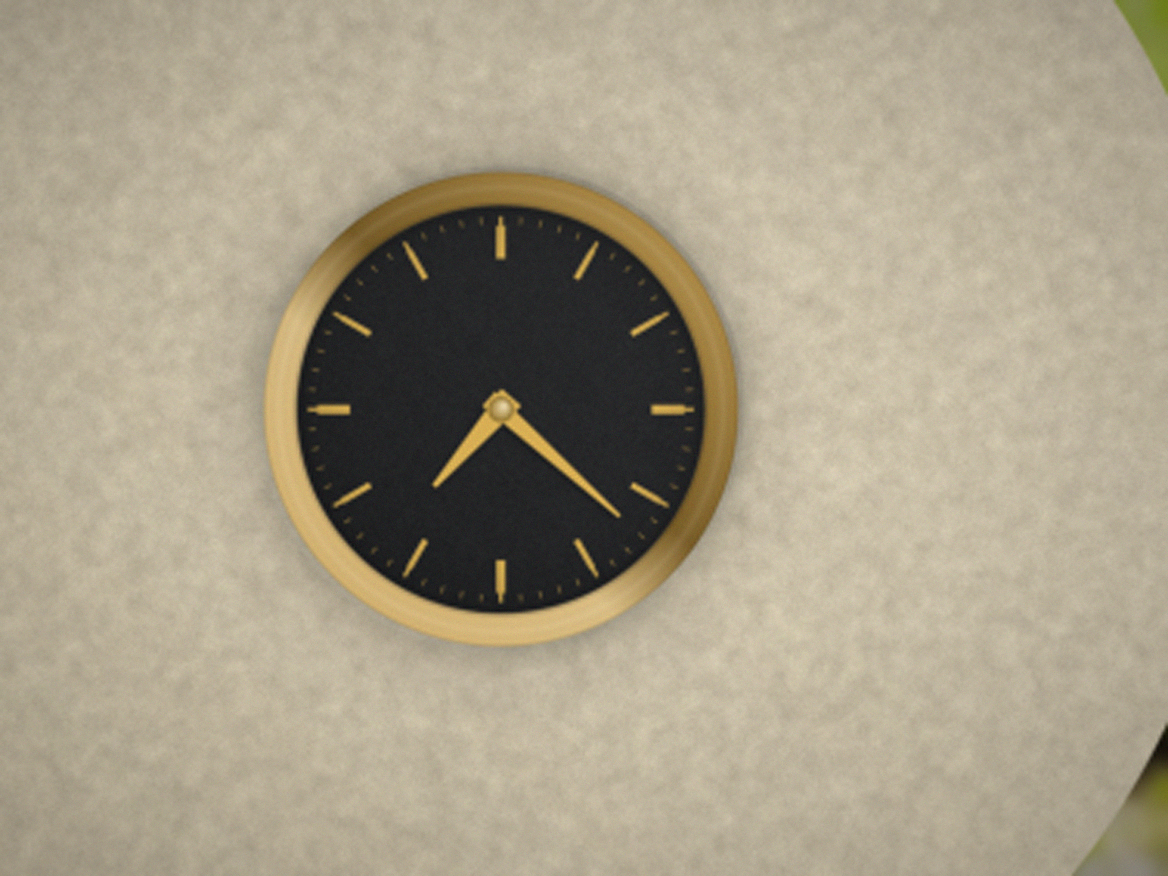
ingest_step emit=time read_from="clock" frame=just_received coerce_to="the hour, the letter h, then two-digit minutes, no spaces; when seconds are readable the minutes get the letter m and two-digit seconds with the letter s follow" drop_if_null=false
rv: 7h22
